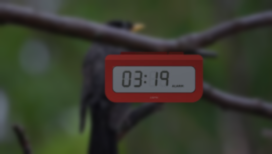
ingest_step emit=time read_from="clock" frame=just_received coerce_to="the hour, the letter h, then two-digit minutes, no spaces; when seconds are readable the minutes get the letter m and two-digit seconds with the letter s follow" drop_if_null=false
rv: 3h19
